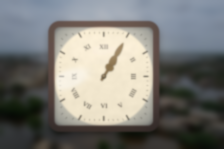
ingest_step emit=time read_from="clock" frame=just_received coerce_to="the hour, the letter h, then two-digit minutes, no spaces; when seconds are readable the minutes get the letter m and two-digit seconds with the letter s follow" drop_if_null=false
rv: 1h05
